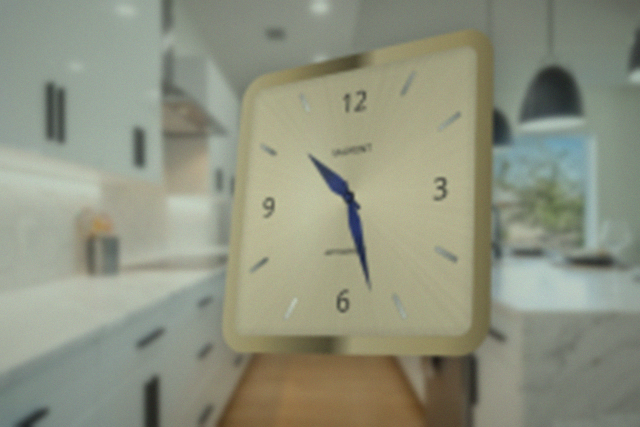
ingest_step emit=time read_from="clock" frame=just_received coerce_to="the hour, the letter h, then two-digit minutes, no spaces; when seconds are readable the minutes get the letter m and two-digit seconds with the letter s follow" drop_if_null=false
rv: 10h27
